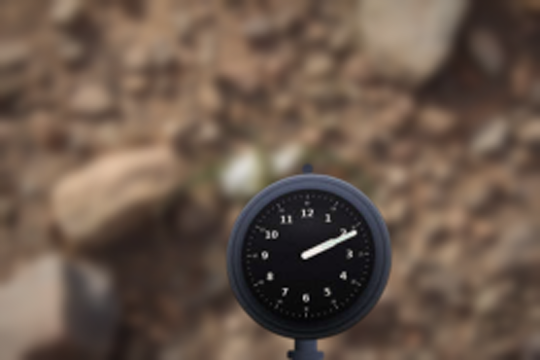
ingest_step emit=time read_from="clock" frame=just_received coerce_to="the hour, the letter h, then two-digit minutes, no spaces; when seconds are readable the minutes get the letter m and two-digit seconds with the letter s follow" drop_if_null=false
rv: 2h11
